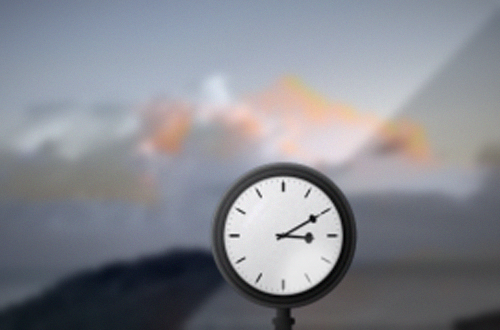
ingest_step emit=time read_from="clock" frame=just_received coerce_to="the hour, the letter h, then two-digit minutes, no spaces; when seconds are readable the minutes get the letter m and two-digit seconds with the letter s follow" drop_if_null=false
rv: 3h10
